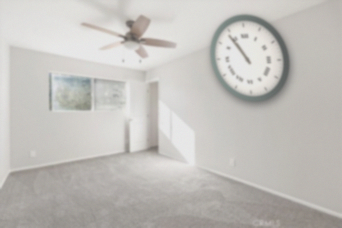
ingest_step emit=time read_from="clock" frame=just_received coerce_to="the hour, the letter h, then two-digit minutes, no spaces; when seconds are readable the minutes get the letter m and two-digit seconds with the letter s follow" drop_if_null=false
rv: 10h54
